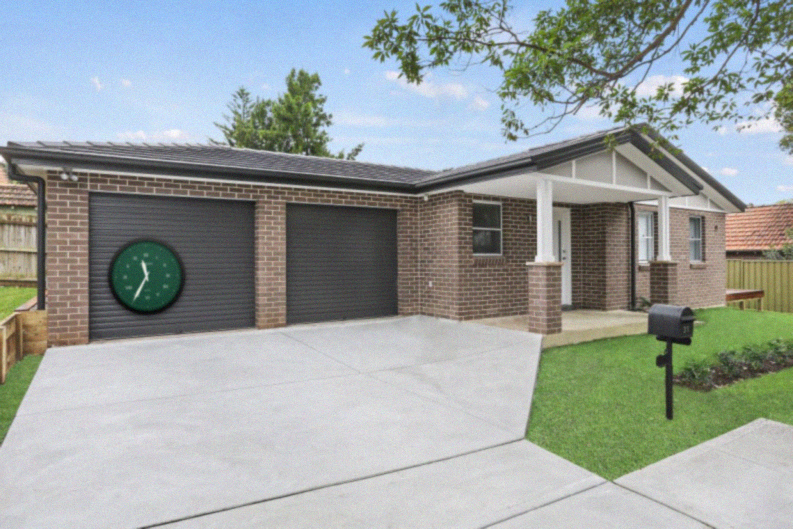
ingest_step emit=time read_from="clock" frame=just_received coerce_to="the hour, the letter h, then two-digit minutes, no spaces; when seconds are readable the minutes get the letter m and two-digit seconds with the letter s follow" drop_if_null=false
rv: 11h35
